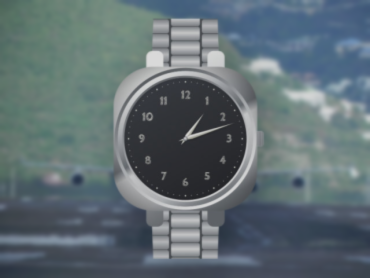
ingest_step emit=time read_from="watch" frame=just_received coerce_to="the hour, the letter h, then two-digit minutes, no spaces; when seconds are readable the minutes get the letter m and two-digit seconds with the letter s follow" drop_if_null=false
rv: 1h12
